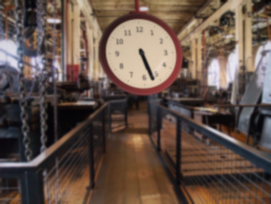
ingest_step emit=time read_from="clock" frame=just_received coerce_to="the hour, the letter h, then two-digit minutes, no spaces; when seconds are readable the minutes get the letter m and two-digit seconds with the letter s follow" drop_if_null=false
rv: 5h27
